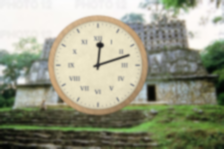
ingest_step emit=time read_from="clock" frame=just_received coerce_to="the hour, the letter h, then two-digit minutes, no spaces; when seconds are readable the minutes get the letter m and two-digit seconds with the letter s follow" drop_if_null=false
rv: 12h12
